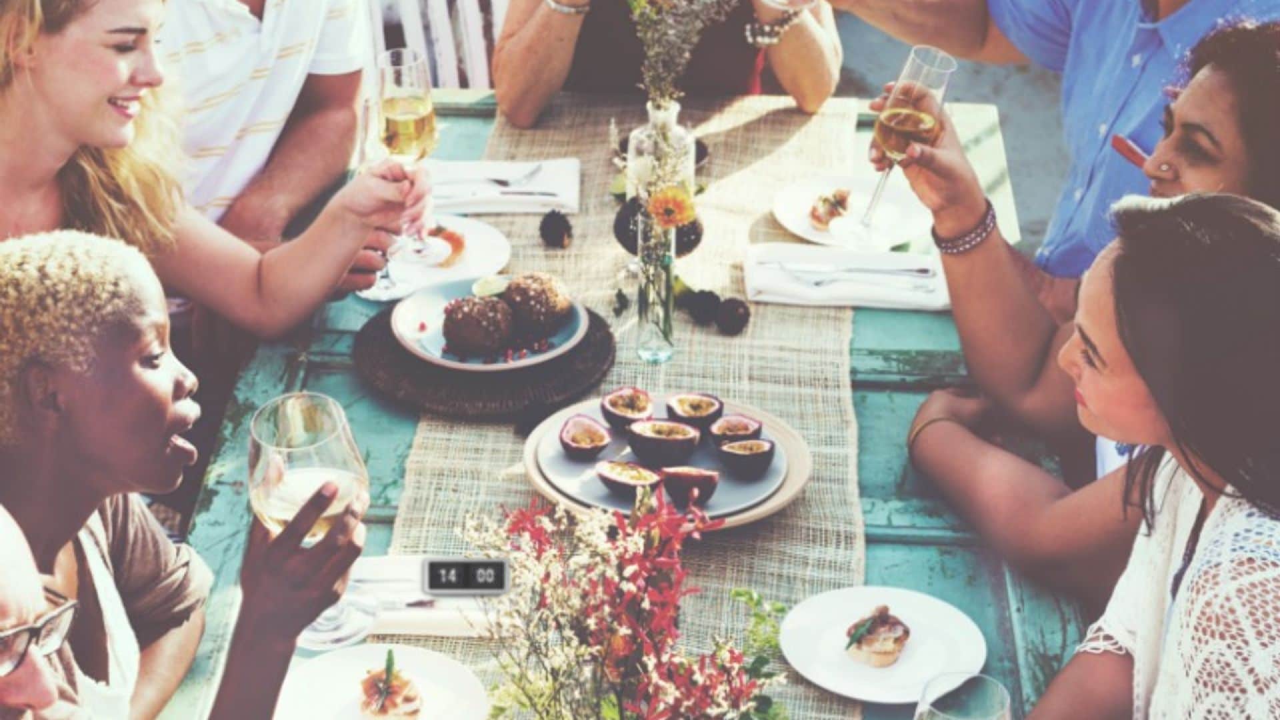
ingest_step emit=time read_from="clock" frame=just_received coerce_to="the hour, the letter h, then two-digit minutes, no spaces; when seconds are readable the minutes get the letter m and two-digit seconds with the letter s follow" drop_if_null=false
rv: 14h00
